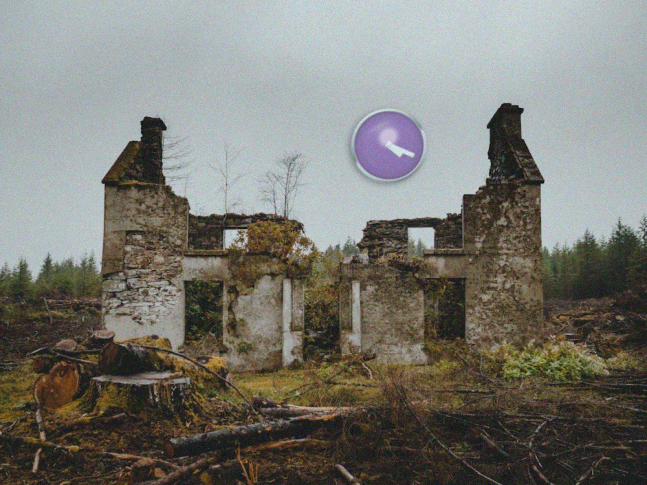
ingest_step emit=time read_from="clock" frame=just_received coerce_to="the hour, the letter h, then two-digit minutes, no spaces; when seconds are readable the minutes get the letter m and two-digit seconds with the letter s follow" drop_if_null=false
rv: 4h19
